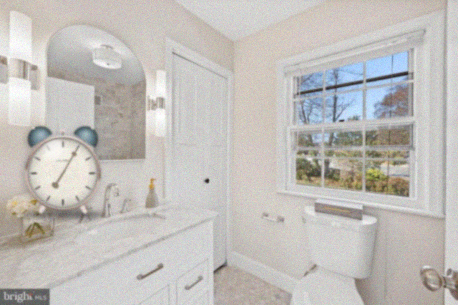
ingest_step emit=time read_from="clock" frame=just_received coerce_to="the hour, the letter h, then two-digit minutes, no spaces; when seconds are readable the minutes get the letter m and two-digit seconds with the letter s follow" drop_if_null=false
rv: 7h05
